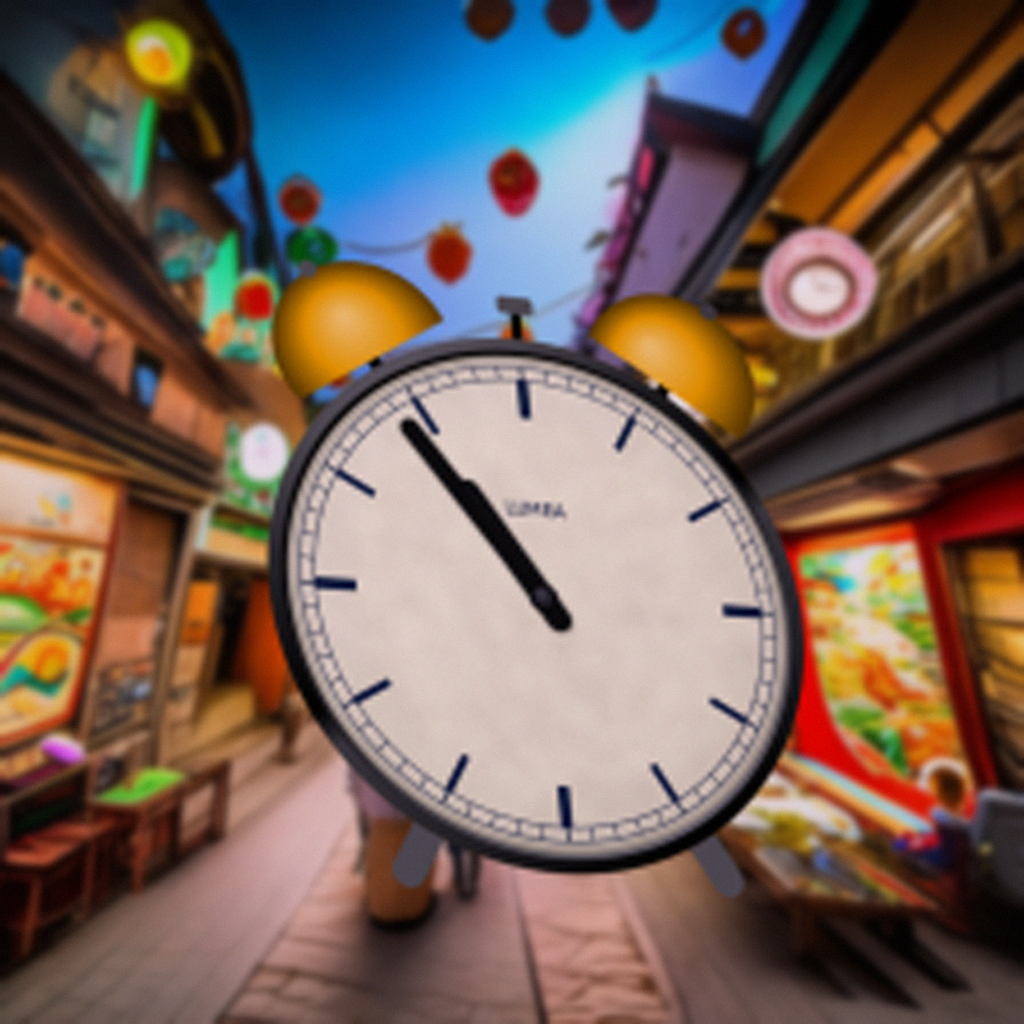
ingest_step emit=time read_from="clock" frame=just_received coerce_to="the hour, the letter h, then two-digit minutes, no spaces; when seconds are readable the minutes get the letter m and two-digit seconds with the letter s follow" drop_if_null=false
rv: 10h54
